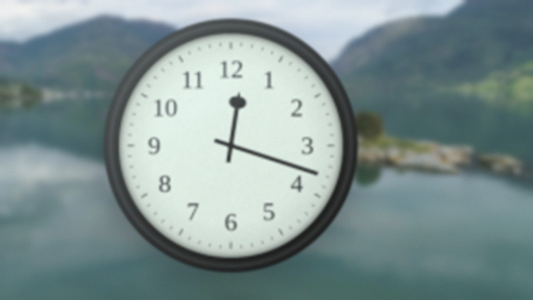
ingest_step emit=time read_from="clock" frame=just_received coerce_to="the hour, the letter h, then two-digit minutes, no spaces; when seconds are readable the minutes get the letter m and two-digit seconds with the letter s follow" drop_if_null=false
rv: 12h18
